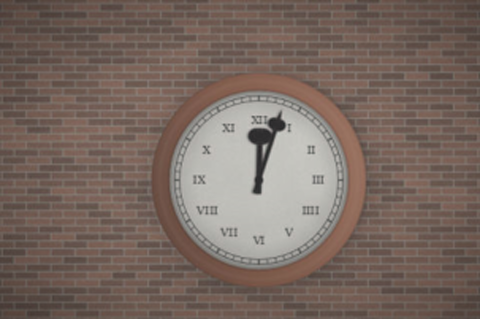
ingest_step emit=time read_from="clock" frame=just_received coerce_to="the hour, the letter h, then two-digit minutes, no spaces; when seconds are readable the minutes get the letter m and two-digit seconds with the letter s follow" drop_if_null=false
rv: 12h03
